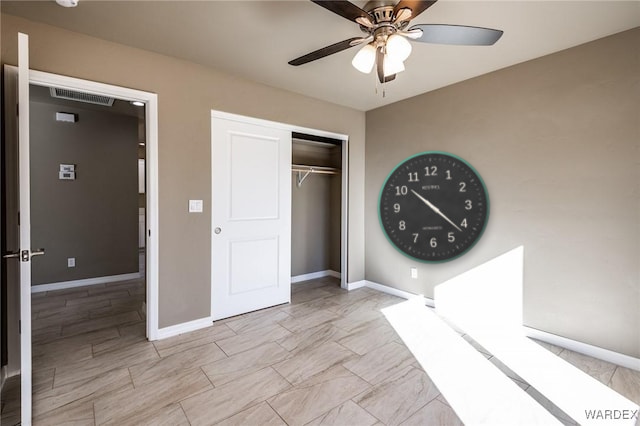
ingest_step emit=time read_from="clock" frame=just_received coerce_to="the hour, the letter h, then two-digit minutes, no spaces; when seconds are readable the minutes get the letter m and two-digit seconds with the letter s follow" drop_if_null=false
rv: 10h22
